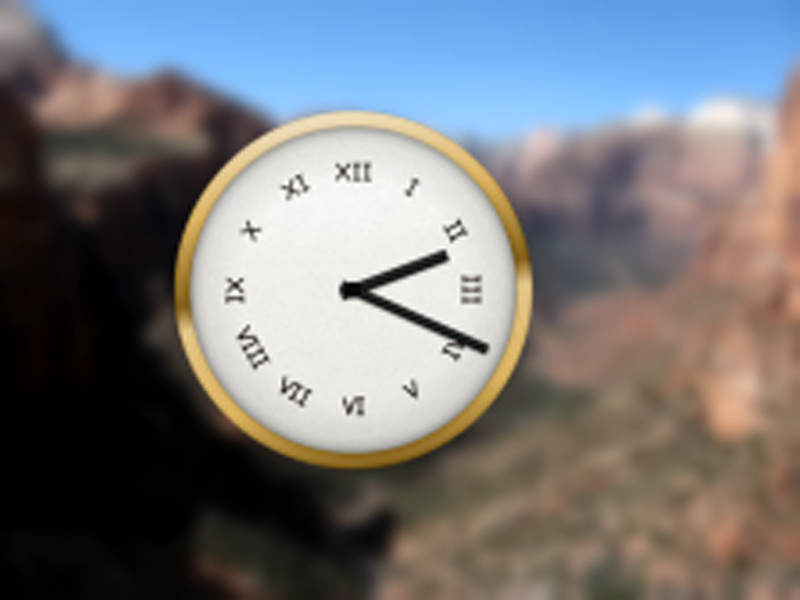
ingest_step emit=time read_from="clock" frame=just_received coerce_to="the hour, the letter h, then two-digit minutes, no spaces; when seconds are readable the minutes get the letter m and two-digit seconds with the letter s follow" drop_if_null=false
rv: 2h19
